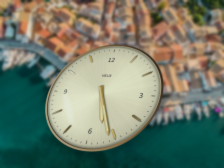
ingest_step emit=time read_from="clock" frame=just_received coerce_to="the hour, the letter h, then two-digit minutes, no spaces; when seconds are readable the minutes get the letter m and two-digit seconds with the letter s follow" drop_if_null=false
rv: 5h26
